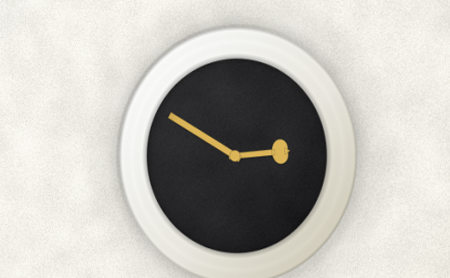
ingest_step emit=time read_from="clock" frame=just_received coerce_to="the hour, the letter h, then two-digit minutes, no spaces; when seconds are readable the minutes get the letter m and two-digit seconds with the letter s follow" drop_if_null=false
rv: 2h50
